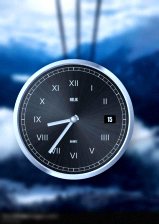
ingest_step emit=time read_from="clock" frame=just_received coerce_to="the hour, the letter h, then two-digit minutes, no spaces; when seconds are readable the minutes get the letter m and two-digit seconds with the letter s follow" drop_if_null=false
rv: 8h36
